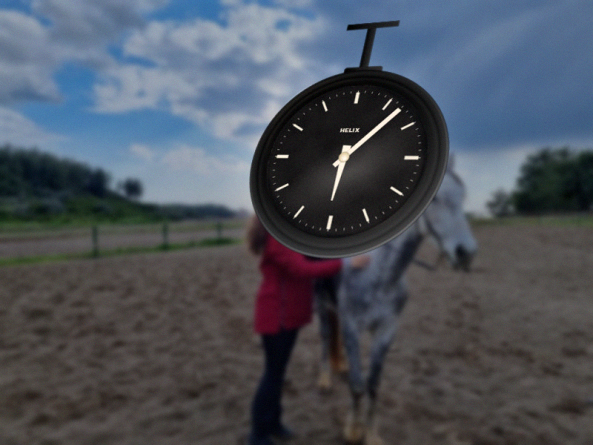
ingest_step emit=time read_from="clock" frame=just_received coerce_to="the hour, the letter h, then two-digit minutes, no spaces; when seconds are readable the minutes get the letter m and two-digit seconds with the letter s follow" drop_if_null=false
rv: 6h07
